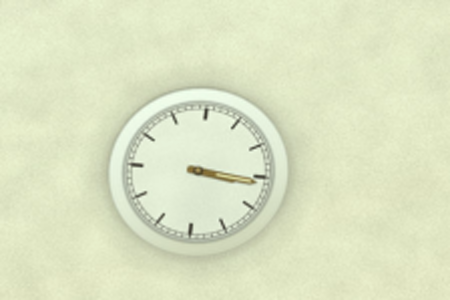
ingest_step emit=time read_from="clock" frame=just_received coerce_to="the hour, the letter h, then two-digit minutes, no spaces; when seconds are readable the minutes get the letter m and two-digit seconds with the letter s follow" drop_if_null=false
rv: 3h16
